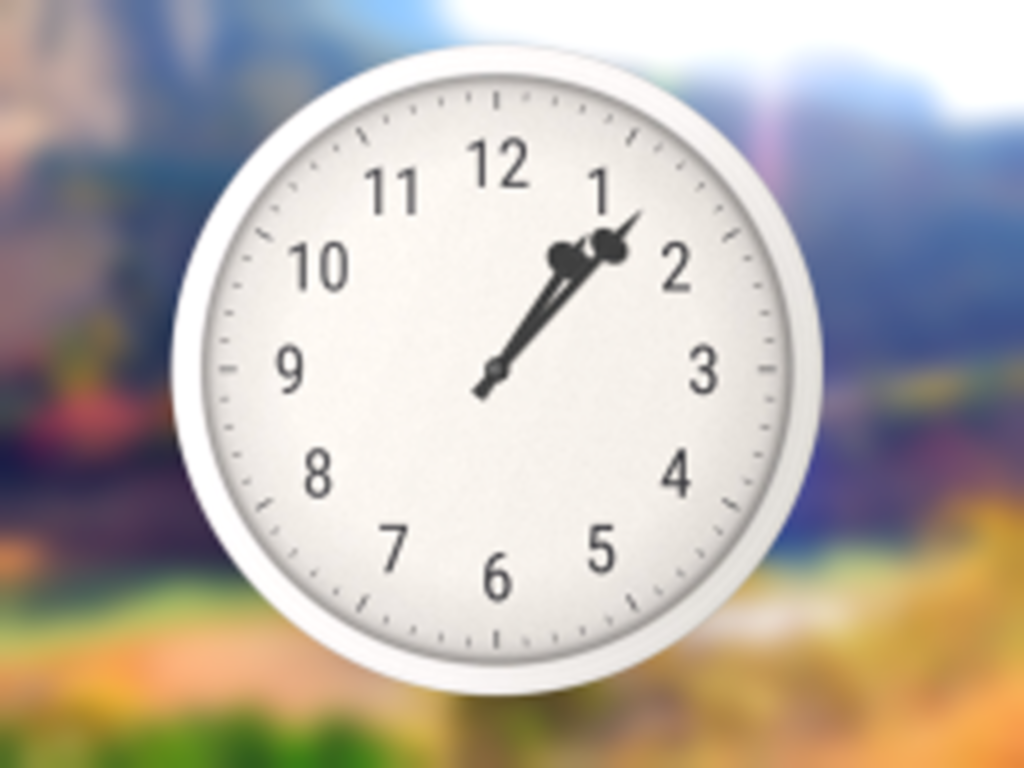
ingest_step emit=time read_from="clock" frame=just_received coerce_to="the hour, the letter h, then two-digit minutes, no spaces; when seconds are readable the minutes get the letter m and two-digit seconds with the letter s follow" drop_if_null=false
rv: 1h07
